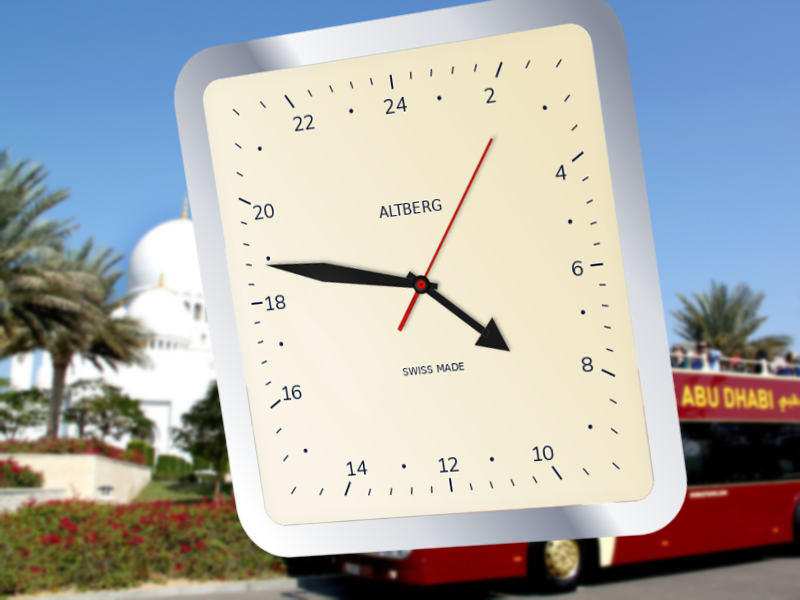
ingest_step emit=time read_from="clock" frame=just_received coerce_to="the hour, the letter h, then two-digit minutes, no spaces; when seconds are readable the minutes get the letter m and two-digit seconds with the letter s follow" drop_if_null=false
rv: 8h47m06s
